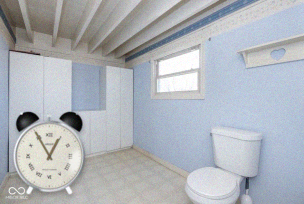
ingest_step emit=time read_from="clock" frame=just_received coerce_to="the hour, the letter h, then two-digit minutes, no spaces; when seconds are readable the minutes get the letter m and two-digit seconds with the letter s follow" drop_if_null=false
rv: 12h55
